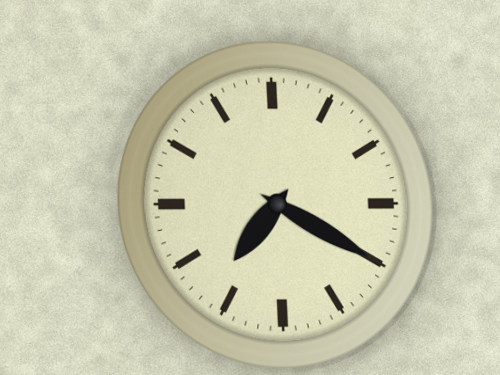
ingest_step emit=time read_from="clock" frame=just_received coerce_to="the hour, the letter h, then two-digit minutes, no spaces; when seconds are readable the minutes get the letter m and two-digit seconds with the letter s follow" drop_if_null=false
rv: 7h20
